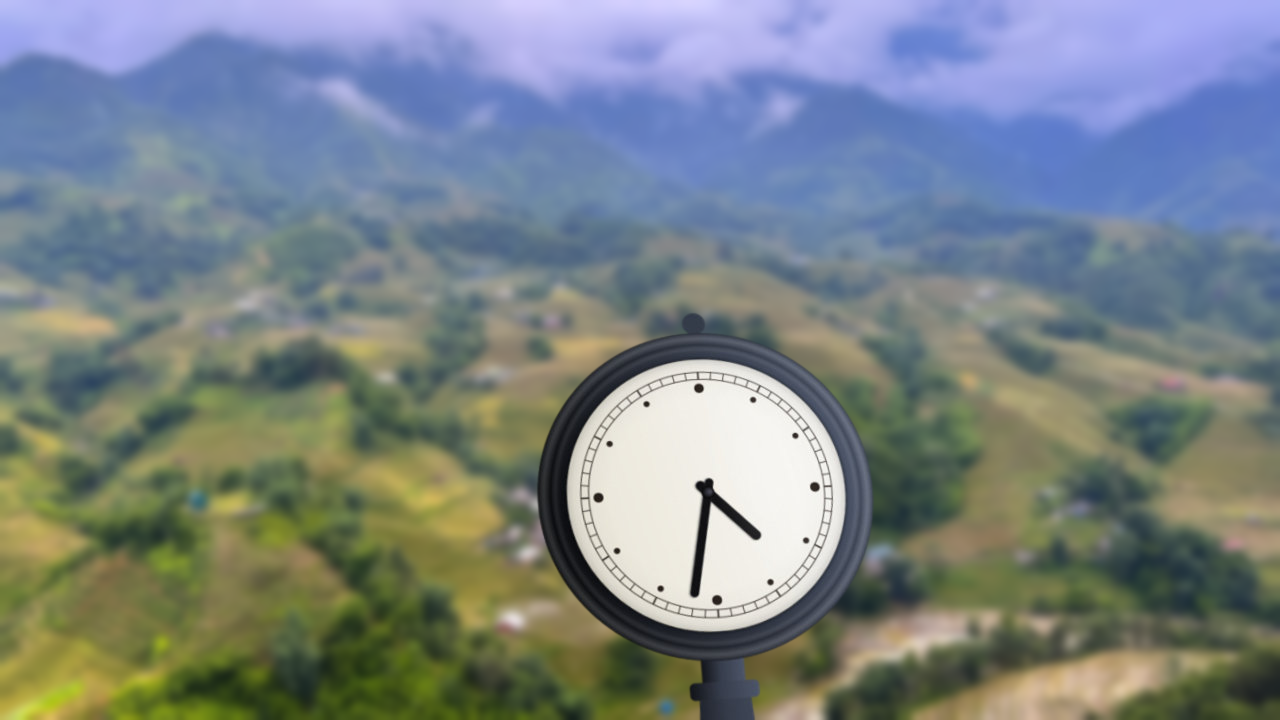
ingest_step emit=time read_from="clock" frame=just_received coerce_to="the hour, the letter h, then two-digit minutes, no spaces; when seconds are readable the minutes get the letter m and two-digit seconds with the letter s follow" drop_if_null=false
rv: 4h32
